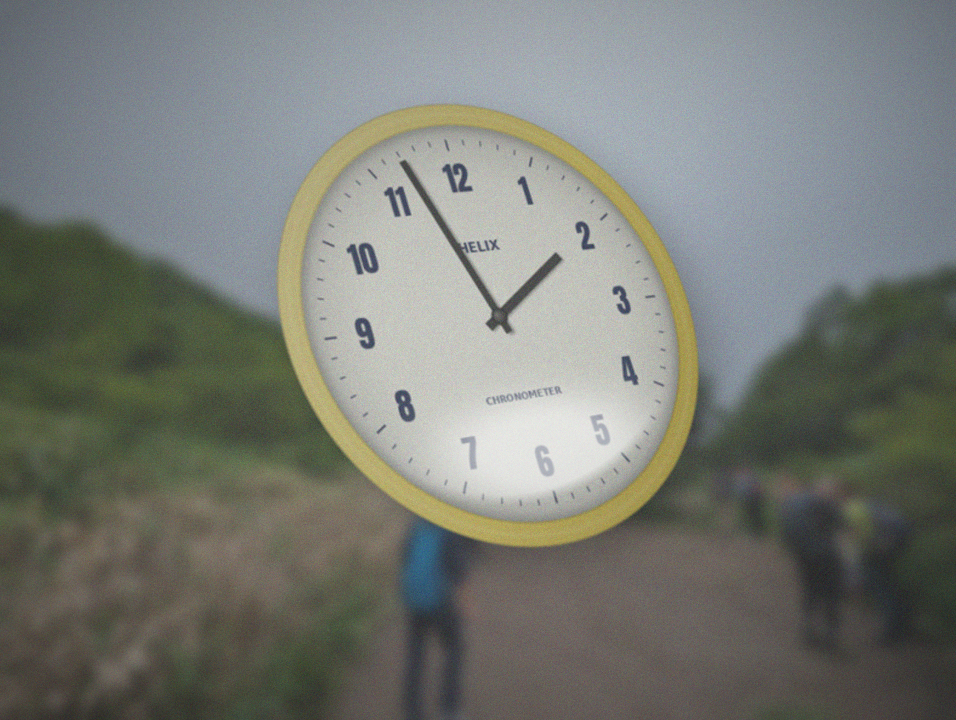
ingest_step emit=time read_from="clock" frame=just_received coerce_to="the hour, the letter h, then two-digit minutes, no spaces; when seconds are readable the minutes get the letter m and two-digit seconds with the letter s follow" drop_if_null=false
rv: 1h57
